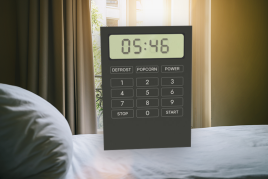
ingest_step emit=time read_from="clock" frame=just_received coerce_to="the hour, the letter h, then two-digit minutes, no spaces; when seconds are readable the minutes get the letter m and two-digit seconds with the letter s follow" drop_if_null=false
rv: 5h46
